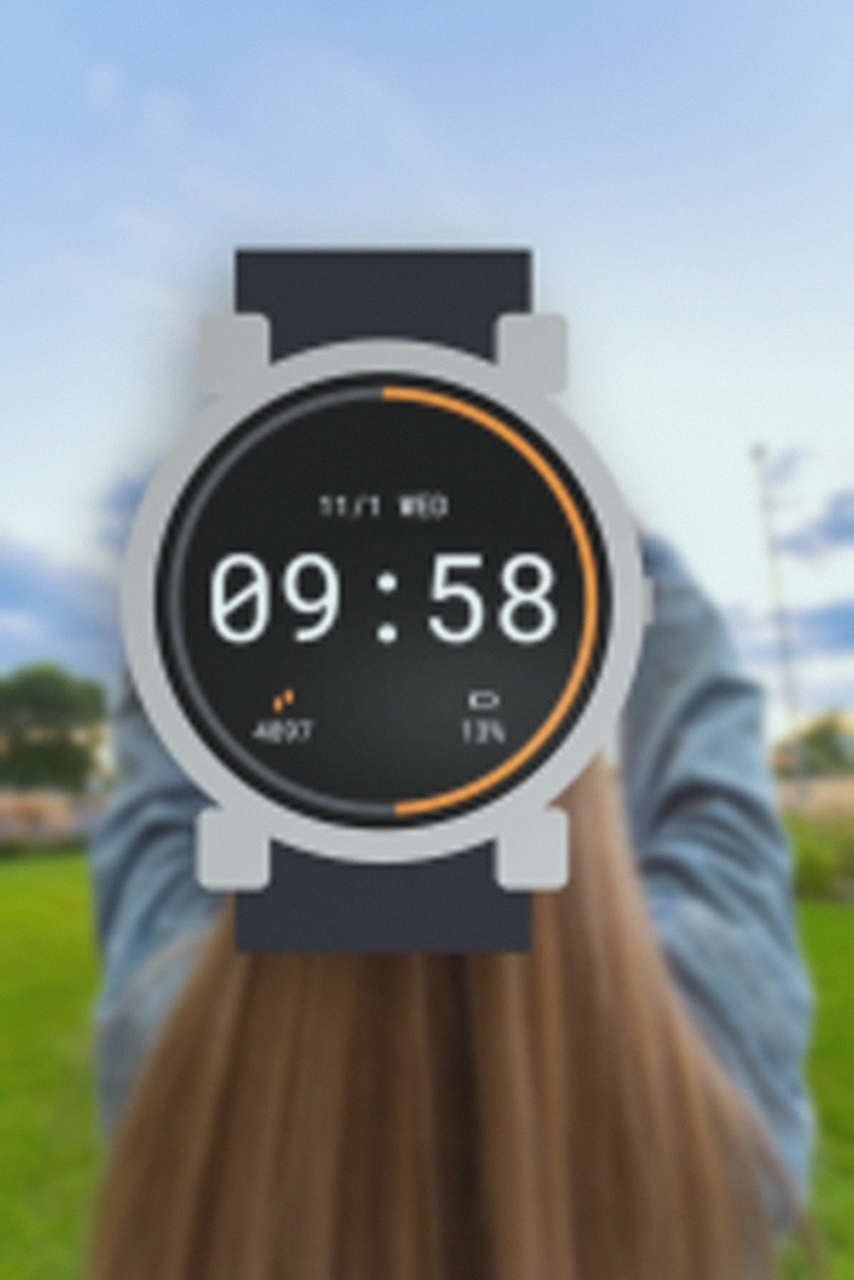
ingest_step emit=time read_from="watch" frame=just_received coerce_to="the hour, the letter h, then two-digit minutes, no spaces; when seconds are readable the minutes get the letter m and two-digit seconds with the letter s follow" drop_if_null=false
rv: 9h58
